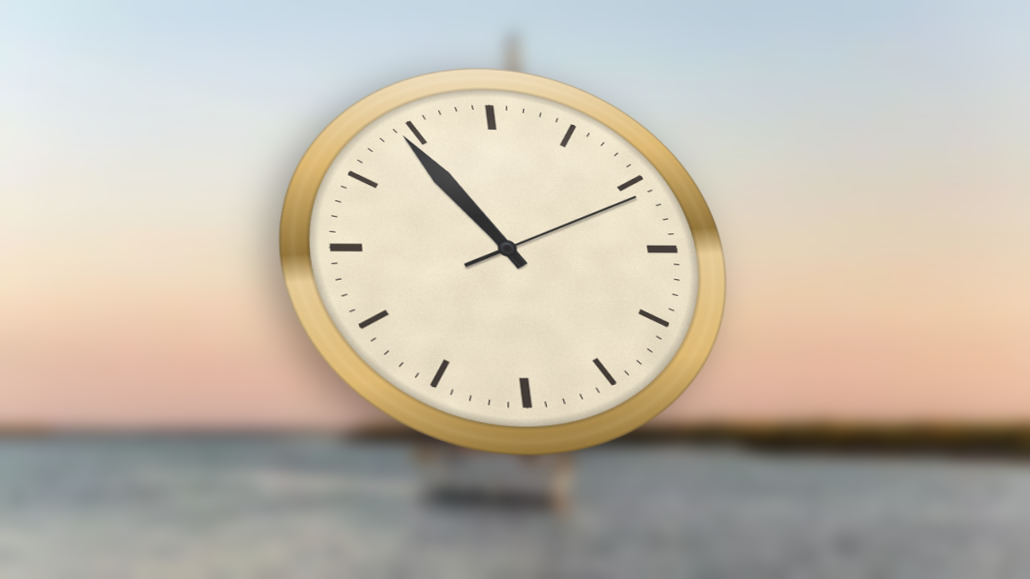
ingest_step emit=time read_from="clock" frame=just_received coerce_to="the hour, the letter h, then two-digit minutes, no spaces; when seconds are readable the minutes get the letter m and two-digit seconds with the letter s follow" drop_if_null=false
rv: 10h54m11s
